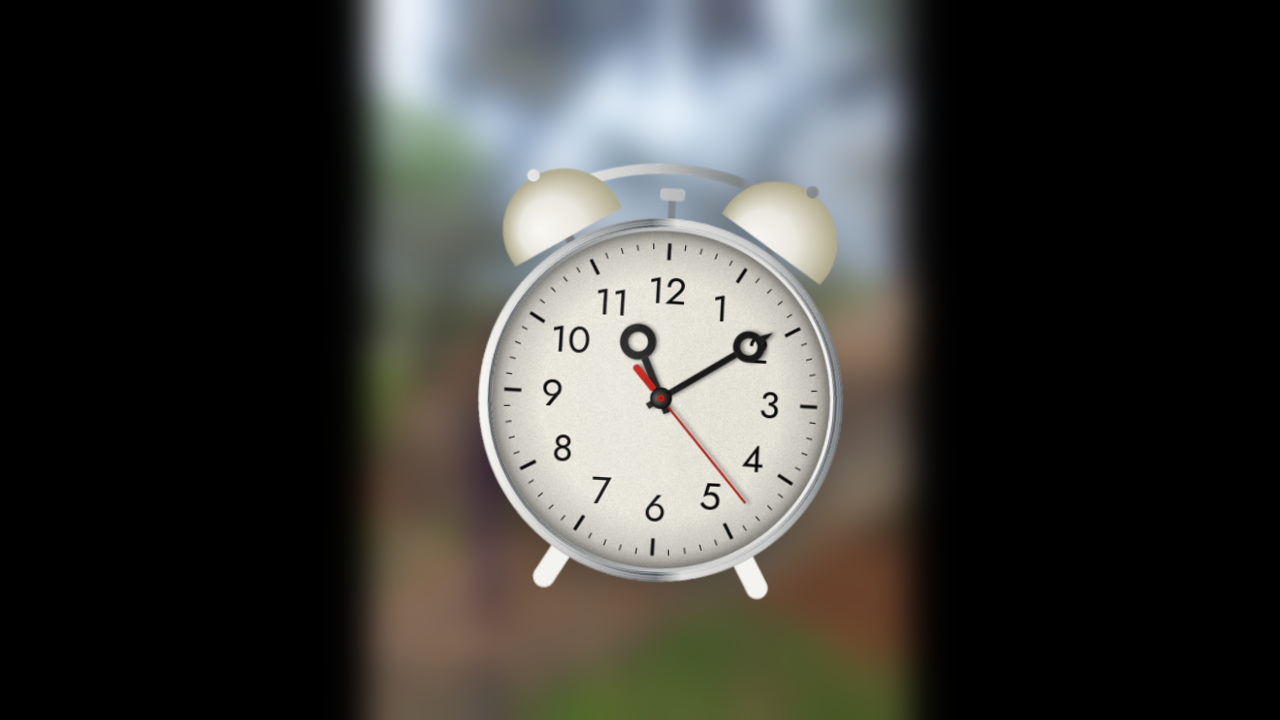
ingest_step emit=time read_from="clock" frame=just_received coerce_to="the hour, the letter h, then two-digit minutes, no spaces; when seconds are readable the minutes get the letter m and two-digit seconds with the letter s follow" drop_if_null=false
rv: 11h09m23s
